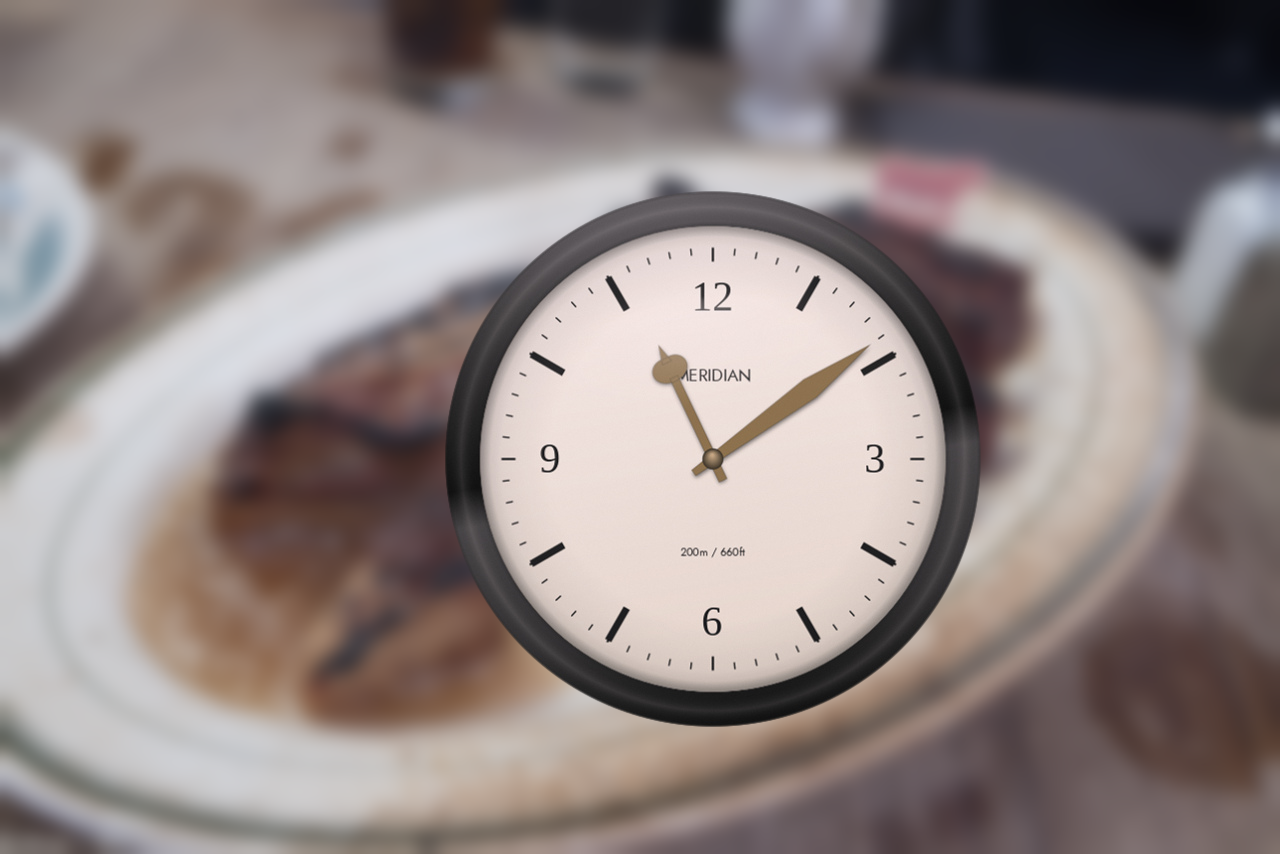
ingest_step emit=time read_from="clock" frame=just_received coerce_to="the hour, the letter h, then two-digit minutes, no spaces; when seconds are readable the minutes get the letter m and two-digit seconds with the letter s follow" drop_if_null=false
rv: 11h09
